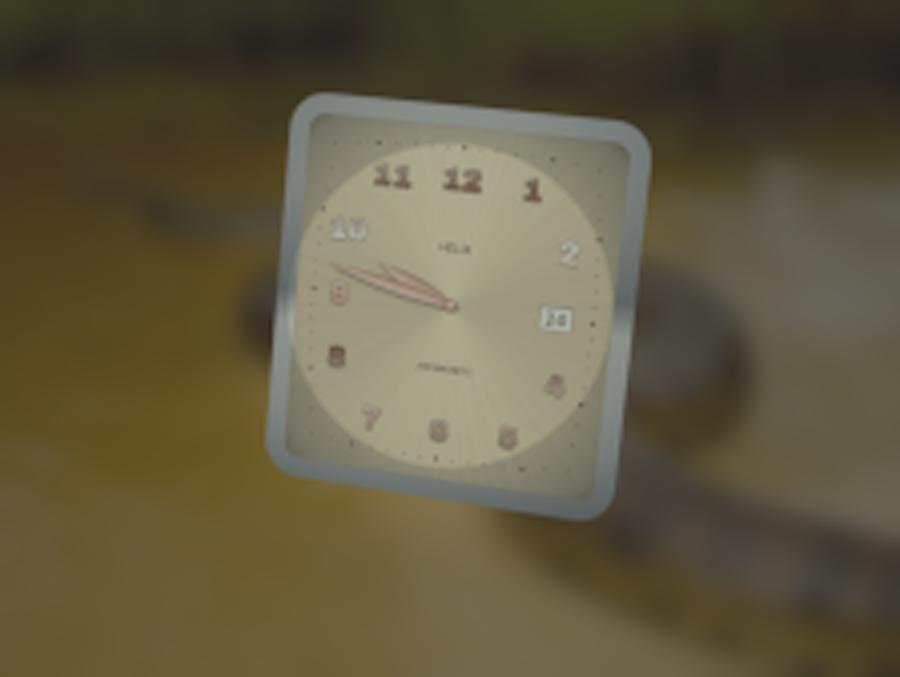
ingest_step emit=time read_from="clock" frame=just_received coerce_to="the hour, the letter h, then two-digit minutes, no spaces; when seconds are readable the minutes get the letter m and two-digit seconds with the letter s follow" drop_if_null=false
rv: 9h47
